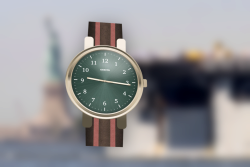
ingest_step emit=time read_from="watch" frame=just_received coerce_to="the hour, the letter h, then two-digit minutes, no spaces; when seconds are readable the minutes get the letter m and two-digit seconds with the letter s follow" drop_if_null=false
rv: 9h16
